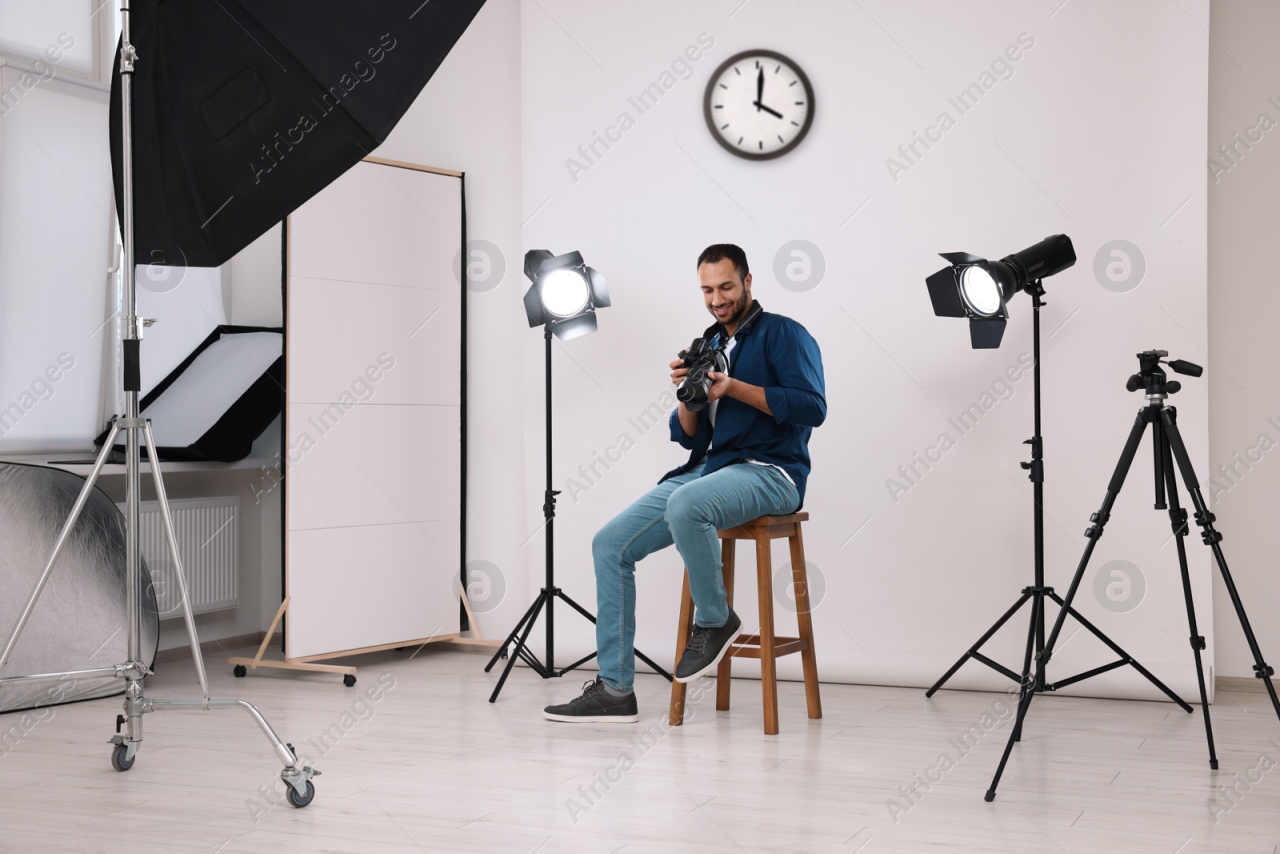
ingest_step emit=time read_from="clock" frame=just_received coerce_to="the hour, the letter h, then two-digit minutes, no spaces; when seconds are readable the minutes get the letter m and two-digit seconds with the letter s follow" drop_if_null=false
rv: 4h01
